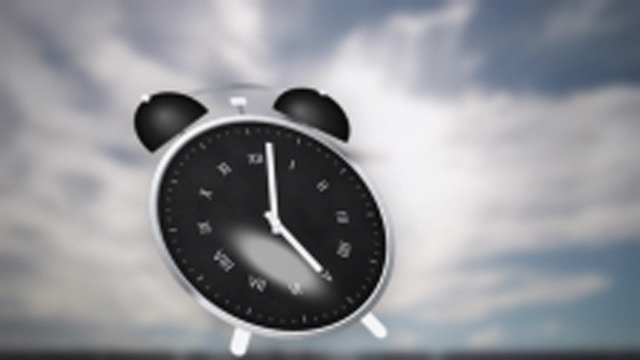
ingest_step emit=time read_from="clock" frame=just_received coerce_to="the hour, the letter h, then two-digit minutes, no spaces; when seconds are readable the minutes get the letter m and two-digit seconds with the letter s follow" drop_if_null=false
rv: 5h02
